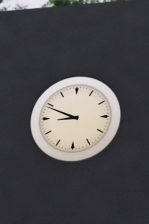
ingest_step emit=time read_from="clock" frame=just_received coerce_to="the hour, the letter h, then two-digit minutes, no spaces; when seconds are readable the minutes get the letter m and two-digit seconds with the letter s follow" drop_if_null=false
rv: 8h49
